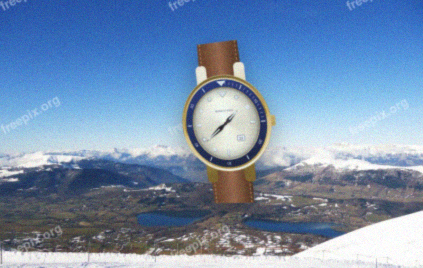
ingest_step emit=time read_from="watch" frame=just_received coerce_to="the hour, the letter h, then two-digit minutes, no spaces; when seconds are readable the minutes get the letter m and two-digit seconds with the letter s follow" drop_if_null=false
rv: 1h39
